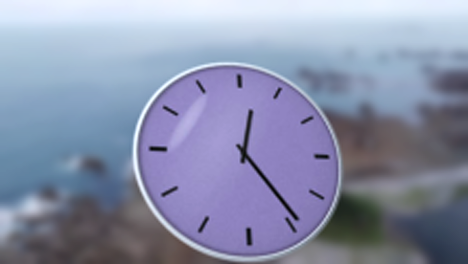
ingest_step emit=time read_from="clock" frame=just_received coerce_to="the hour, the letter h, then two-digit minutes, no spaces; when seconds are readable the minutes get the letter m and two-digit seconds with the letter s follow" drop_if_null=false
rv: 12h24
